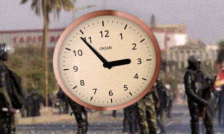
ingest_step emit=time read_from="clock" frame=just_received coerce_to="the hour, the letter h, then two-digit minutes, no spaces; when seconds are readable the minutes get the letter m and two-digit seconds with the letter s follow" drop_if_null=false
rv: 2h54
